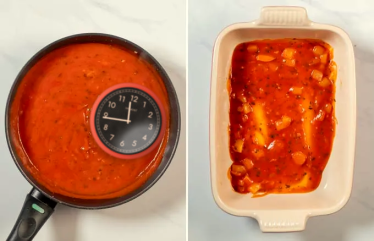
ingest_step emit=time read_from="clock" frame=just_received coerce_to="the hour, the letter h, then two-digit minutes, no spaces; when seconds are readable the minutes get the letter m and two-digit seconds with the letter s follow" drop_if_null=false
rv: 11h44
